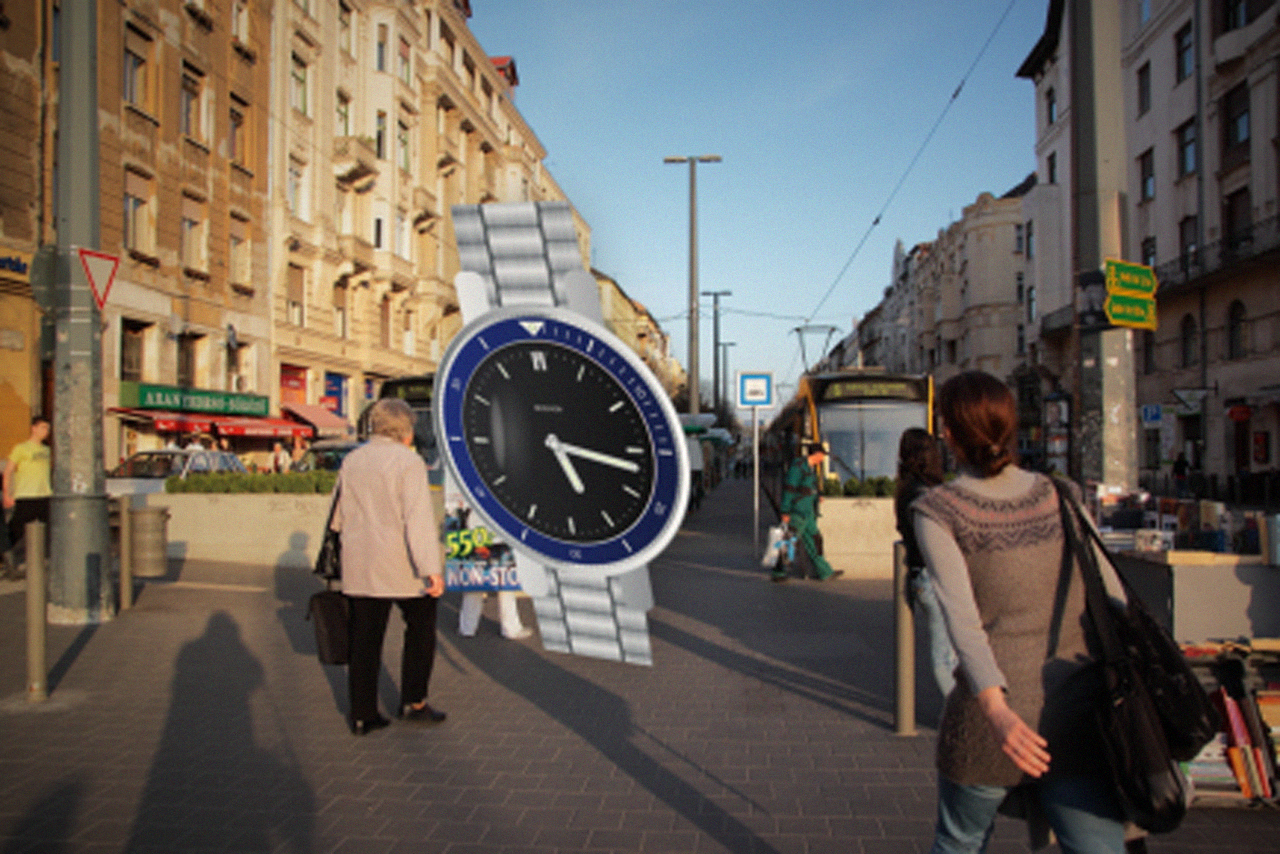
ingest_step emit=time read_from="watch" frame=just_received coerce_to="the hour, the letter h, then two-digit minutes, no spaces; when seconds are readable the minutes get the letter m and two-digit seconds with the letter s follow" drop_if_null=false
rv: 5h17
